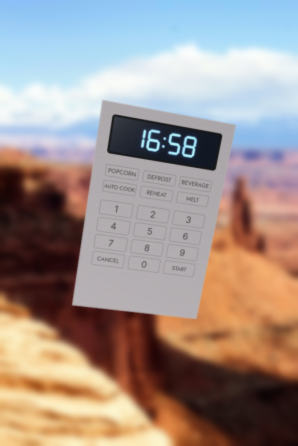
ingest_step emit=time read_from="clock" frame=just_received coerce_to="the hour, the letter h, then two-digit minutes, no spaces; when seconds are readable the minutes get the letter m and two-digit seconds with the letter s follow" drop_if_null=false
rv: 16h58
